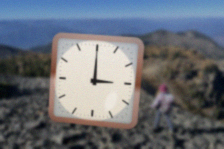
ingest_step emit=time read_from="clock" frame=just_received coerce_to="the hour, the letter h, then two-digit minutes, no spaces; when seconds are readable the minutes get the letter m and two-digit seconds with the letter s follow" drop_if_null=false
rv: 3h00
